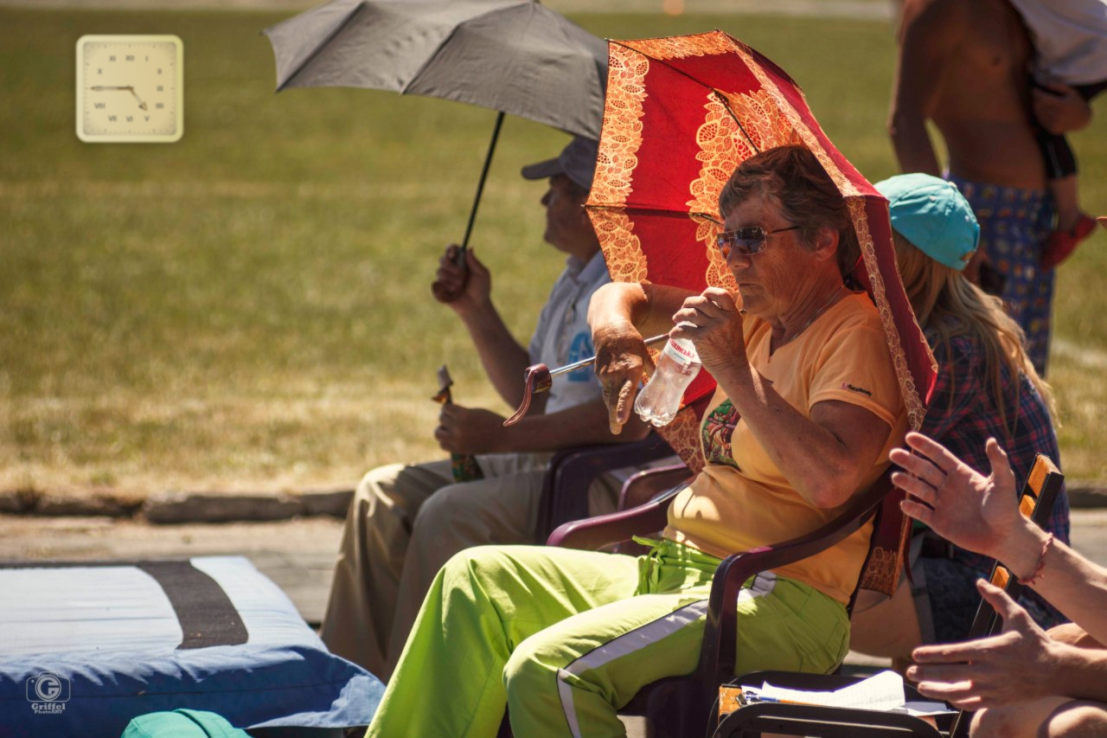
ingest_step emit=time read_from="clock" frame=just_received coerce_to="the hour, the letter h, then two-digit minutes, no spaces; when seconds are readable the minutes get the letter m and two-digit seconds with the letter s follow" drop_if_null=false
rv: 4h45
